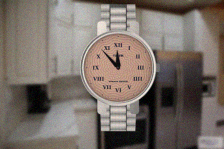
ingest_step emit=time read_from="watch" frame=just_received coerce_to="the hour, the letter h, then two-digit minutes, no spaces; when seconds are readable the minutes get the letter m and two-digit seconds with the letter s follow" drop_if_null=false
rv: 11h53
